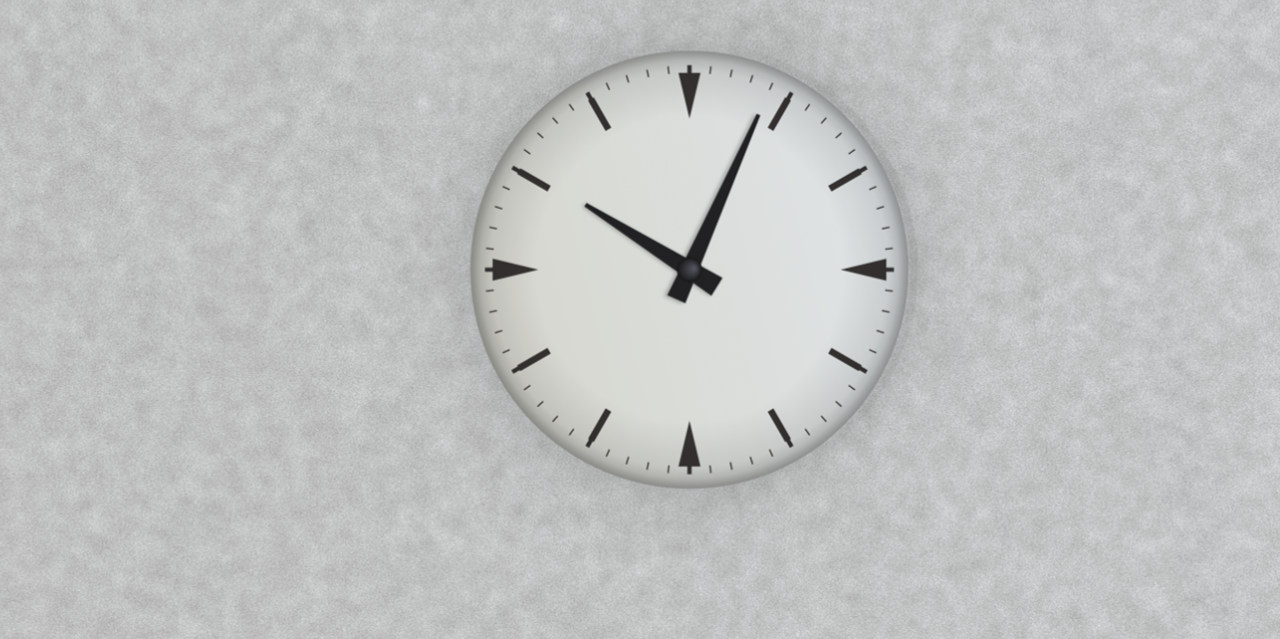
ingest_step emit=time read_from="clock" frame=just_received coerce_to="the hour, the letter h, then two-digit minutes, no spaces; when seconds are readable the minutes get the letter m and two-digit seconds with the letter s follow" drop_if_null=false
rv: 10h04
